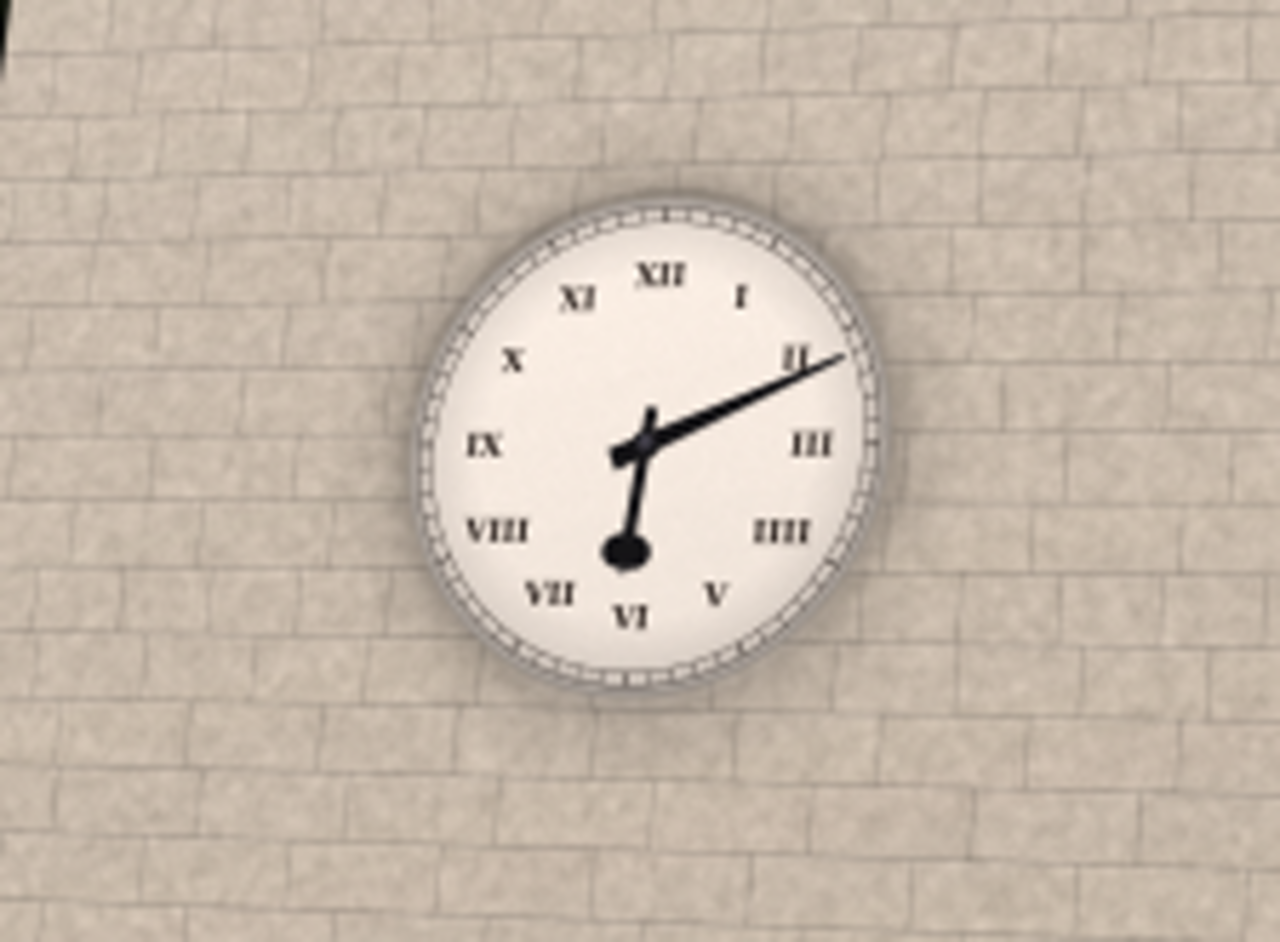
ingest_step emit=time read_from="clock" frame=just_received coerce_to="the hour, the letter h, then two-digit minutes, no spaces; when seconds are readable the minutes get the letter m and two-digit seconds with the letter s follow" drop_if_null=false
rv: 6h11
